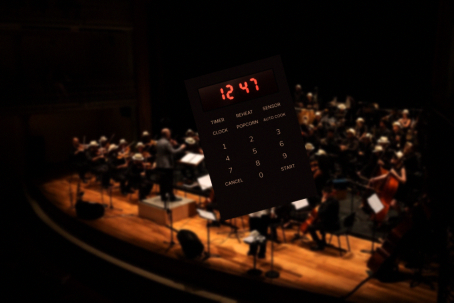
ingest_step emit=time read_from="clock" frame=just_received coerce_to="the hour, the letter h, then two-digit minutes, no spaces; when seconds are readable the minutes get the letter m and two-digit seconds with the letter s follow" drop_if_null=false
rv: 12h47
